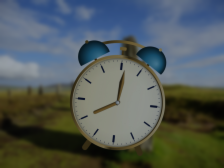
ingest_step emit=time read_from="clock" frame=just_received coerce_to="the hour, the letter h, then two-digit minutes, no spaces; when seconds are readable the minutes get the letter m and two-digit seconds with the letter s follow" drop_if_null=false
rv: 8h01
